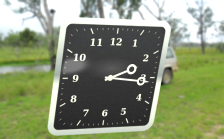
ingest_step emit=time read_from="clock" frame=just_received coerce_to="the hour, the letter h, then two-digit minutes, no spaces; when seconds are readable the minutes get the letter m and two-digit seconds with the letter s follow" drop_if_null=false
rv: 2h16
